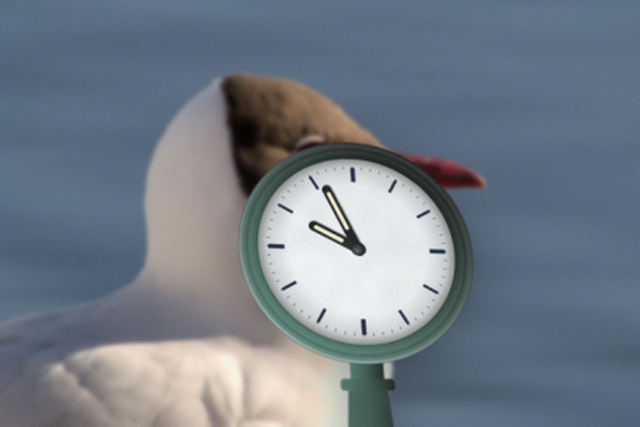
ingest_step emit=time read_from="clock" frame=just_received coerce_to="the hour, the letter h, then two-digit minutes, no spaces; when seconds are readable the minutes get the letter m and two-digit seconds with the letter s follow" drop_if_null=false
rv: 9h56
